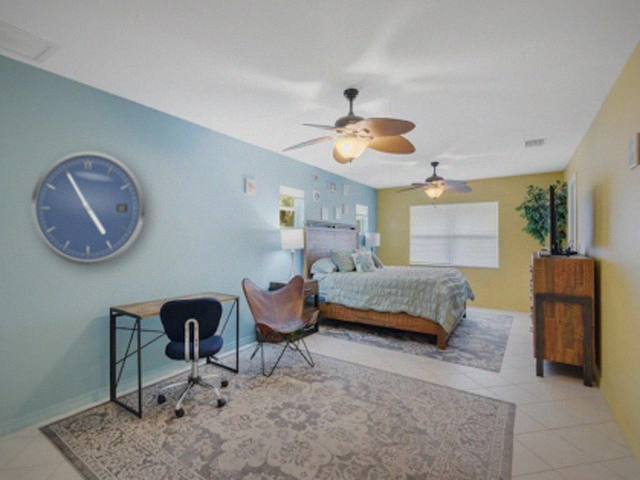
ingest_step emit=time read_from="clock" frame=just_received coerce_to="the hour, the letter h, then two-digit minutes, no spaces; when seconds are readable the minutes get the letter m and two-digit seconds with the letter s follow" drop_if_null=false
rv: 4h55
